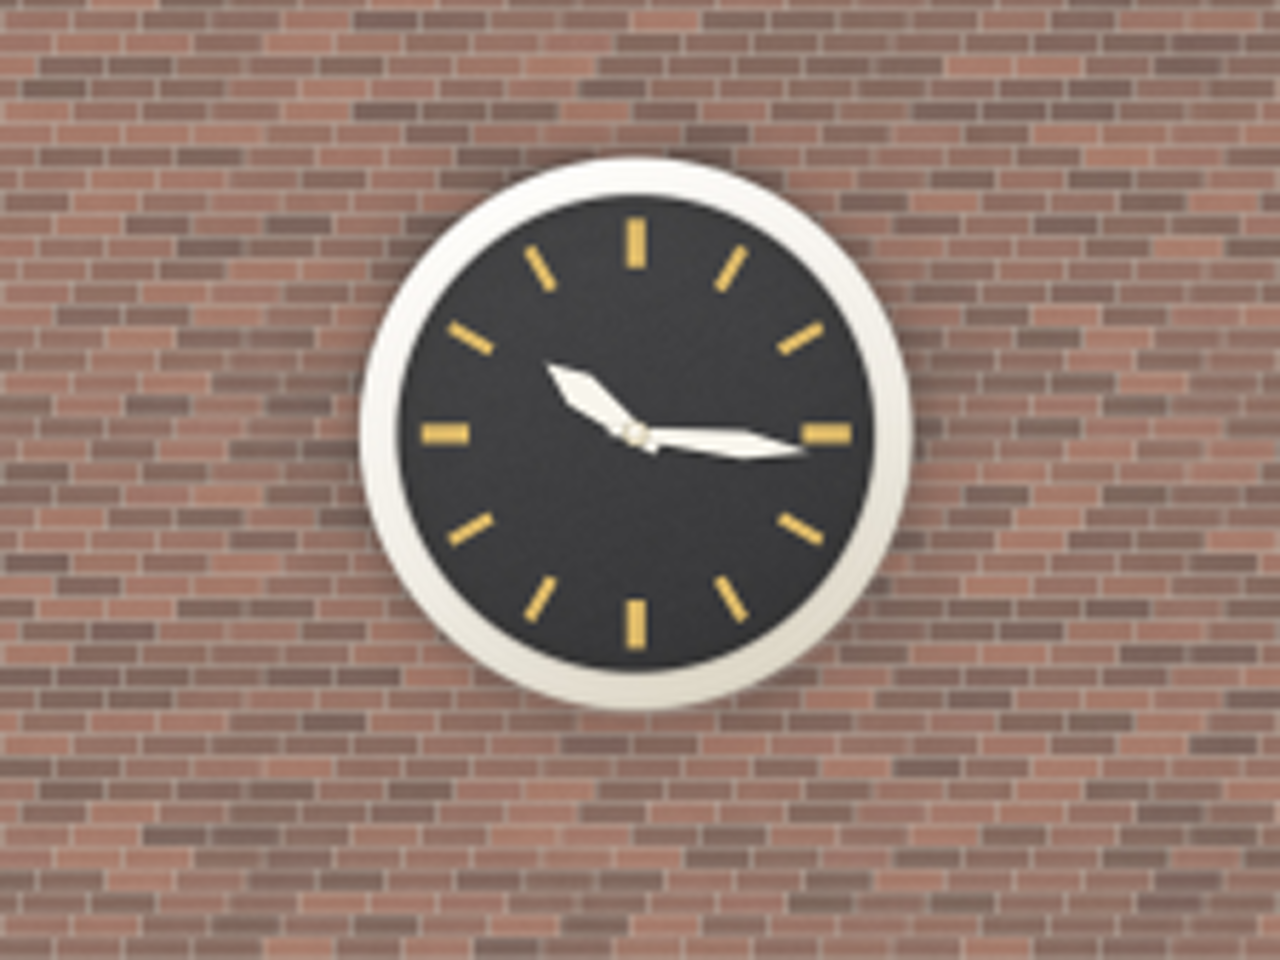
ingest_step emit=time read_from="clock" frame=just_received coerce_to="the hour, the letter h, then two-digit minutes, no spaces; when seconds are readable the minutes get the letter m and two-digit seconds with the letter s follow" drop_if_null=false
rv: 10h16
